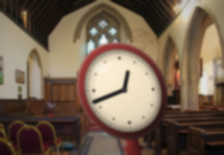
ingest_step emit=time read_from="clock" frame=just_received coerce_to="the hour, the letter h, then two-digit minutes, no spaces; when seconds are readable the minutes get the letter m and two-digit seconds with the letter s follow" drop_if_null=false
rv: 12h42
